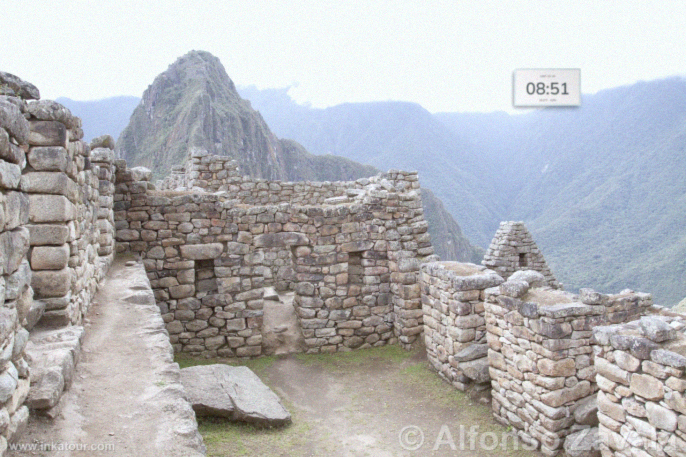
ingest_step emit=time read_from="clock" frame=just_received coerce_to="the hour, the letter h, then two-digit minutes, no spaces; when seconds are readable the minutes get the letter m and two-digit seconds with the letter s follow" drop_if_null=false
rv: 8h51
